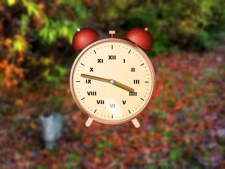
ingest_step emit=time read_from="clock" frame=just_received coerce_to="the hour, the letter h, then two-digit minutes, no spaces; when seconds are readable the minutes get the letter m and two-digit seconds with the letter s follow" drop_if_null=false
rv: 3h47
